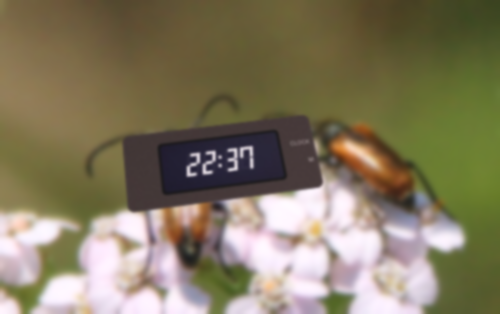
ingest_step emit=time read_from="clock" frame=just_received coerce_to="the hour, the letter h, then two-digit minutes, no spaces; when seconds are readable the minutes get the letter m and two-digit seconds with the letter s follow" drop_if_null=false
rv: 22h37
